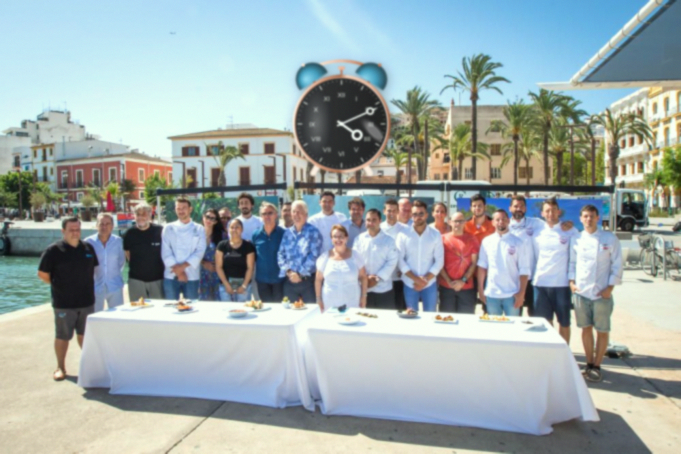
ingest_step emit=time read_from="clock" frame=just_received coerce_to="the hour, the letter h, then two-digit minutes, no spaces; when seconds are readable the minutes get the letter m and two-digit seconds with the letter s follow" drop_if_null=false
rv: 4h11
